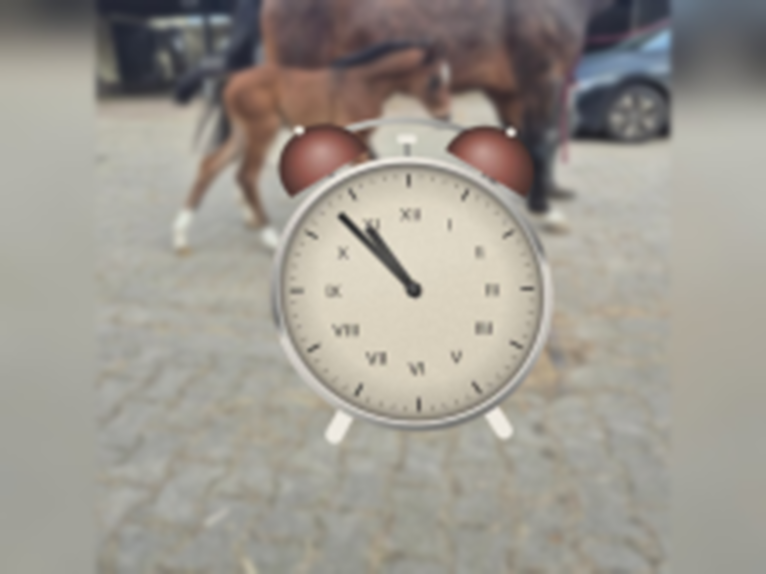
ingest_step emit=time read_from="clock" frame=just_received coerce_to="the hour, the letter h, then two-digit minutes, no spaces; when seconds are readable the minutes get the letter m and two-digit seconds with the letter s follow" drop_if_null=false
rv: 10h53
